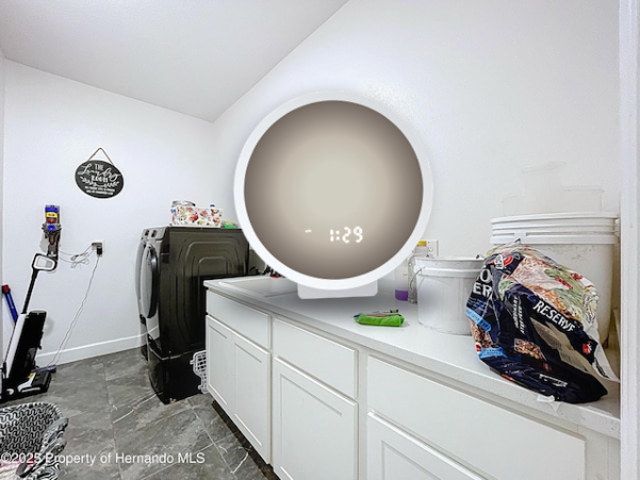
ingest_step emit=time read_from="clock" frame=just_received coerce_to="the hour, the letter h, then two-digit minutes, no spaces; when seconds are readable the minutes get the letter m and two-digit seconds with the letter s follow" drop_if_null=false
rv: 1h29
